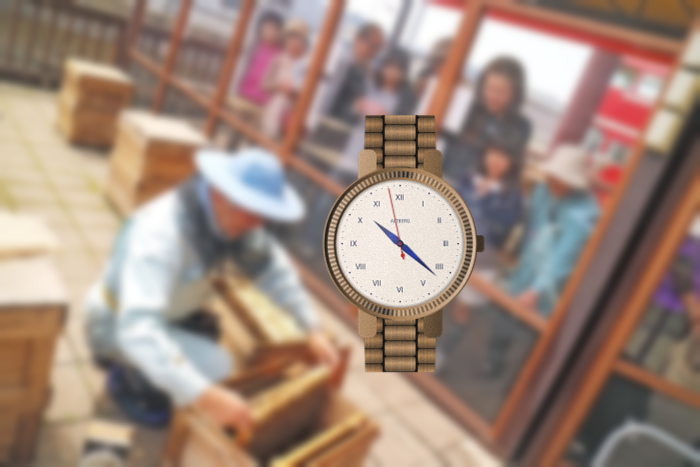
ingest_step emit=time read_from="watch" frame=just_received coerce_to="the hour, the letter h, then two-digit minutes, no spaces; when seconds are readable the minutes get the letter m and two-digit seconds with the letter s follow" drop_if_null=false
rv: 10h21m58s
